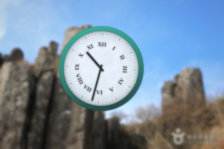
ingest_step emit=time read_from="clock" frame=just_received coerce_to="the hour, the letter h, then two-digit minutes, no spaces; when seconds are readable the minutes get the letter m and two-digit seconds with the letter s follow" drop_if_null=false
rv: 10h32
